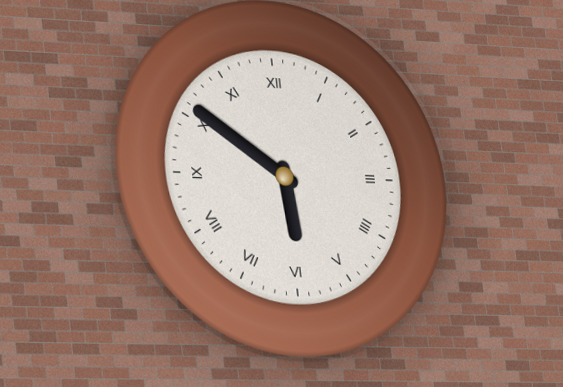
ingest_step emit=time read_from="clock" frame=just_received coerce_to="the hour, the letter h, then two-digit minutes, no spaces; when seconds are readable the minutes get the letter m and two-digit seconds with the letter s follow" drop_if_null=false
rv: 5h51
